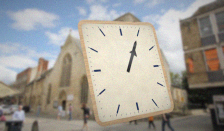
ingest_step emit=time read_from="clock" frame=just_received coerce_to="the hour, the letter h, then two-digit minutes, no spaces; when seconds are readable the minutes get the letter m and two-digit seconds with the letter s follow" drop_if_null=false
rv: 1h05
